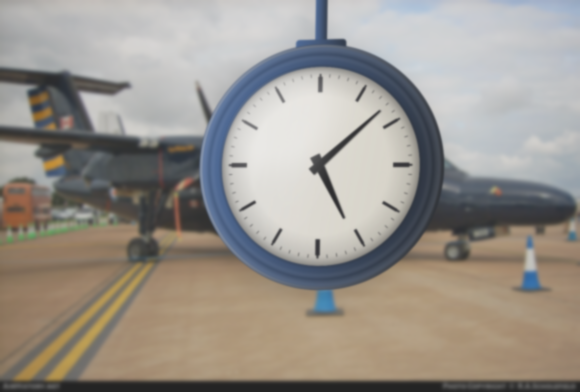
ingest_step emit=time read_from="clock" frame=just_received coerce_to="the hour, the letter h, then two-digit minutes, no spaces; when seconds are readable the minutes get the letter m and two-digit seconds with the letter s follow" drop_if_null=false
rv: 5h08
